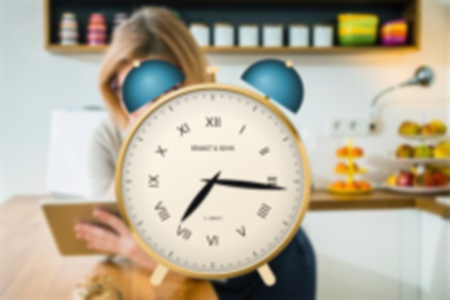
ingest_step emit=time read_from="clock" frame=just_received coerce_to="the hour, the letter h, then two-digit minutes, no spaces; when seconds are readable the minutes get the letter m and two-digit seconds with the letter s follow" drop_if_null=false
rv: 7h16
